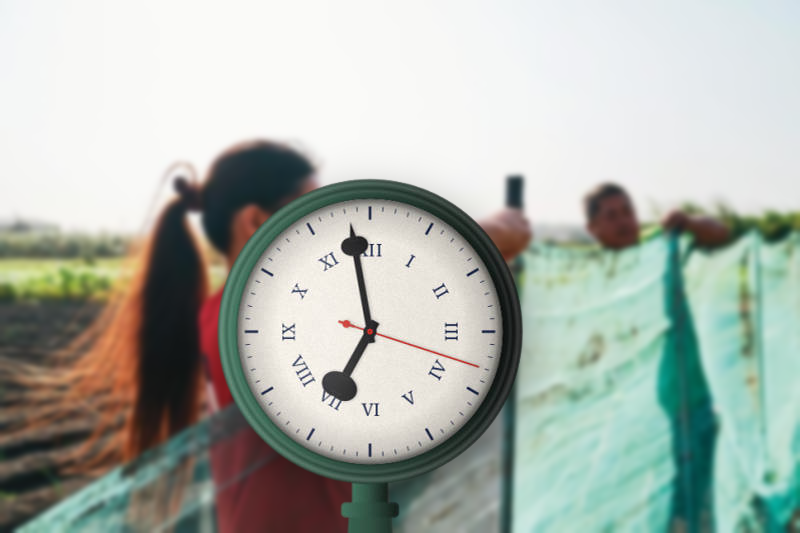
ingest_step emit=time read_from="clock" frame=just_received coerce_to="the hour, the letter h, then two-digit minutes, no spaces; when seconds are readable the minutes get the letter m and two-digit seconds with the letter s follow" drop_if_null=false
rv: 6h58m18s
